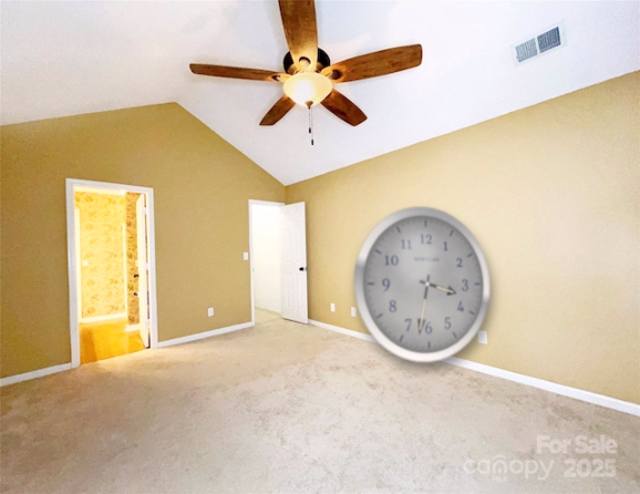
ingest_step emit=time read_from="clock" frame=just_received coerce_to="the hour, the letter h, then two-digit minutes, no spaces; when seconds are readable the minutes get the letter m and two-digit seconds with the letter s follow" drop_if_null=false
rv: 3h32
